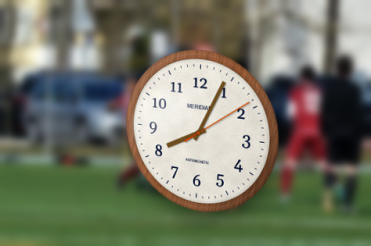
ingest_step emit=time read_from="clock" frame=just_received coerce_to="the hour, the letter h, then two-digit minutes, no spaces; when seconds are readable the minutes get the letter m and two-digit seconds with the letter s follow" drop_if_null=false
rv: 8h04m09s
